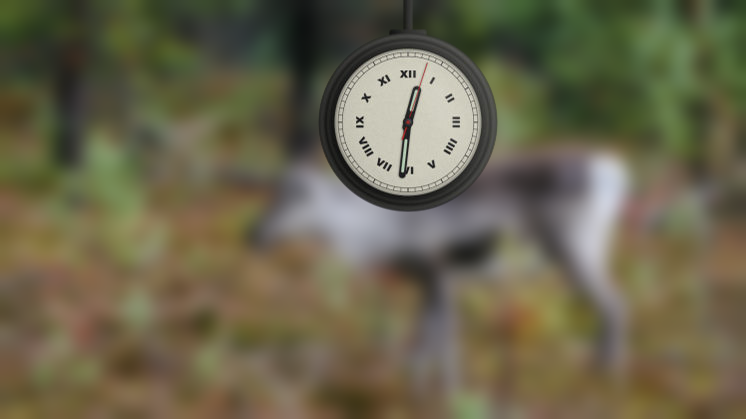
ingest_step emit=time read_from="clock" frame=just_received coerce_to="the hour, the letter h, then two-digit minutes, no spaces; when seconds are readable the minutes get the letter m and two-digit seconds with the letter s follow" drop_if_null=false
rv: 12h31m03s
